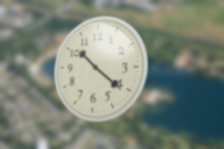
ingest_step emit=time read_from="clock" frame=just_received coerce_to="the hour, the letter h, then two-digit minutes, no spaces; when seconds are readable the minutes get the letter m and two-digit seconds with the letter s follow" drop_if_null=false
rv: 10h21
